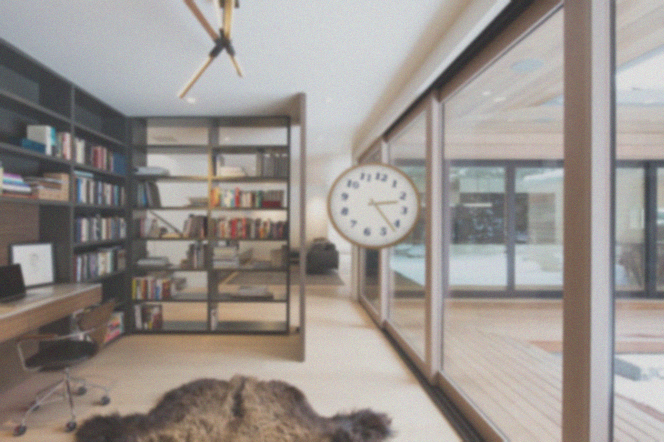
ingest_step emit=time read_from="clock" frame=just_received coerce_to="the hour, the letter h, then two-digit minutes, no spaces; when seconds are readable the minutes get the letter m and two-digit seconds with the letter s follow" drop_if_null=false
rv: 2h22
